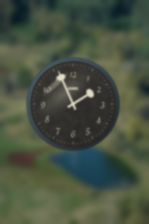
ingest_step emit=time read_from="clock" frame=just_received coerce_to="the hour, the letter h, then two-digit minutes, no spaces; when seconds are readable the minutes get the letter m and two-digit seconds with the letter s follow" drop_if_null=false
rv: 1h56
